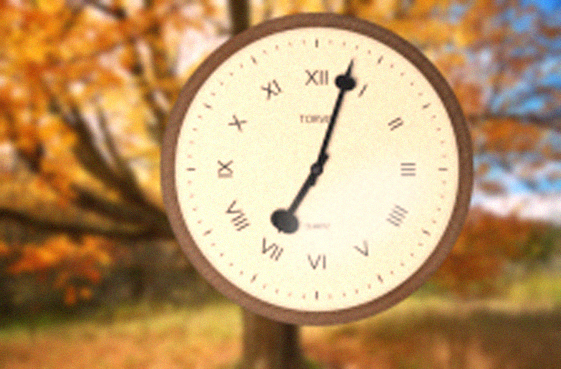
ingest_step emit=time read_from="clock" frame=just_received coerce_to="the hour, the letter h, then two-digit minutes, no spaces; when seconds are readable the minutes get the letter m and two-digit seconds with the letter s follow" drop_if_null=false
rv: 7h03
